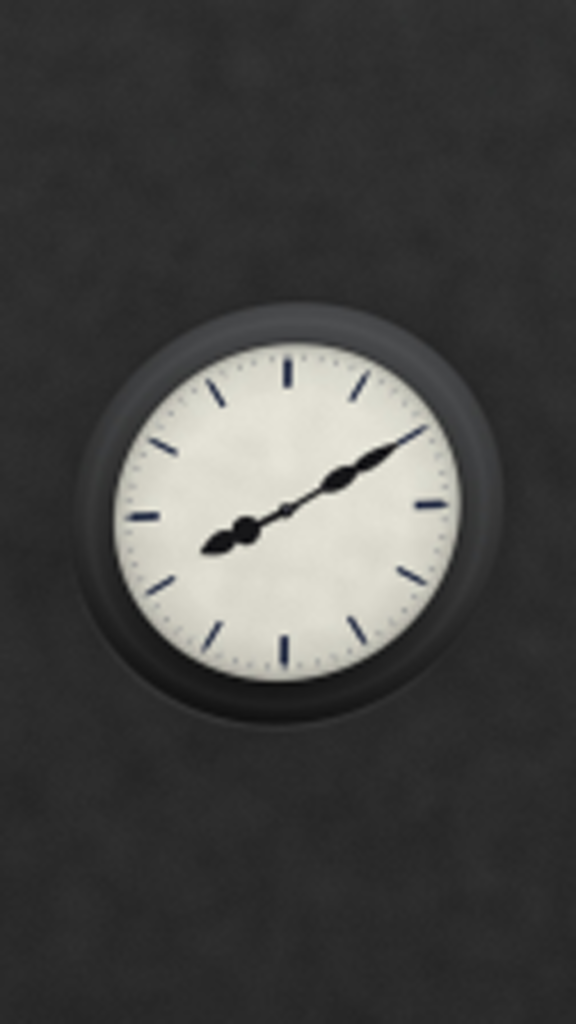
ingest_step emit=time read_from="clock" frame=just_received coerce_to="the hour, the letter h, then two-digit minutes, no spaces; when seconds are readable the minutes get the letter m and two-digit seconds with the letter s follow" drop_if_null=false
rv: 8h10
